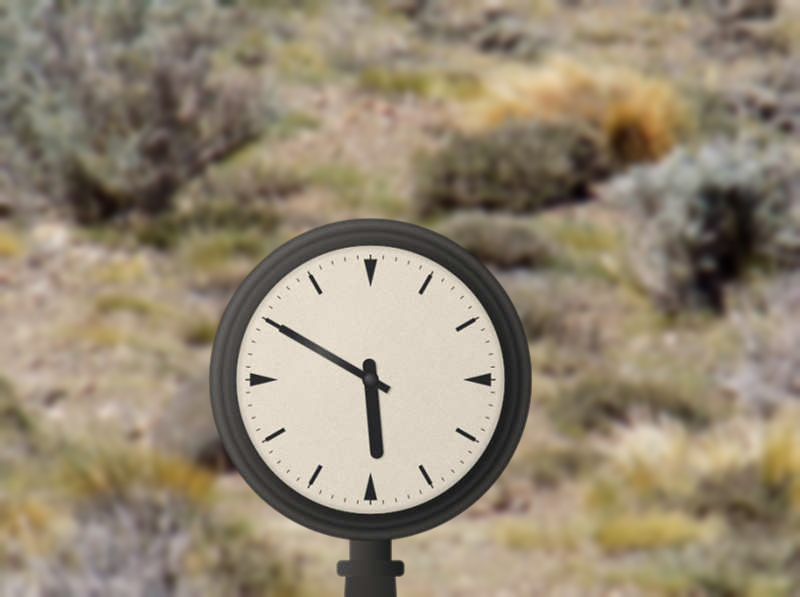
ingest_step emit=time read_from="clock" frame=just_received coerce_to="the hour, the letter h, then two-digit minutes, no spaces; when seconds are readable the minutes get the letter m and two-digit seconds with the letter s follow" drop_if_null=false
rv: 5h50
